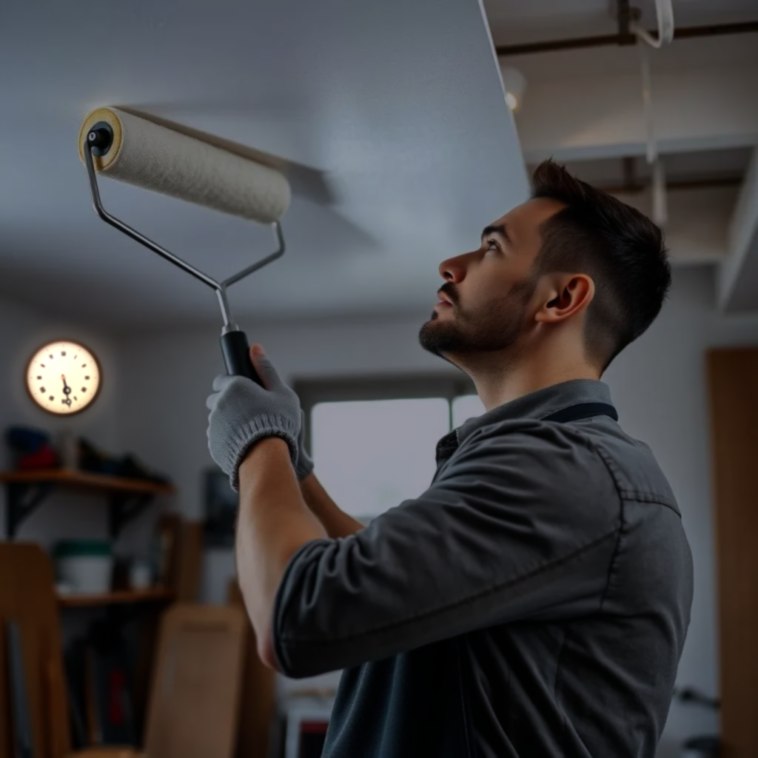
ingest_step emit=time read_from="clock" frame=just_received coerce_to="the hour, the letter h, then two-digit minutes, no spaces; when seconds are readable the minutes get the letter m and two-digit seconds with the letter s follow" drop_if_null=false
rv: 5h28
